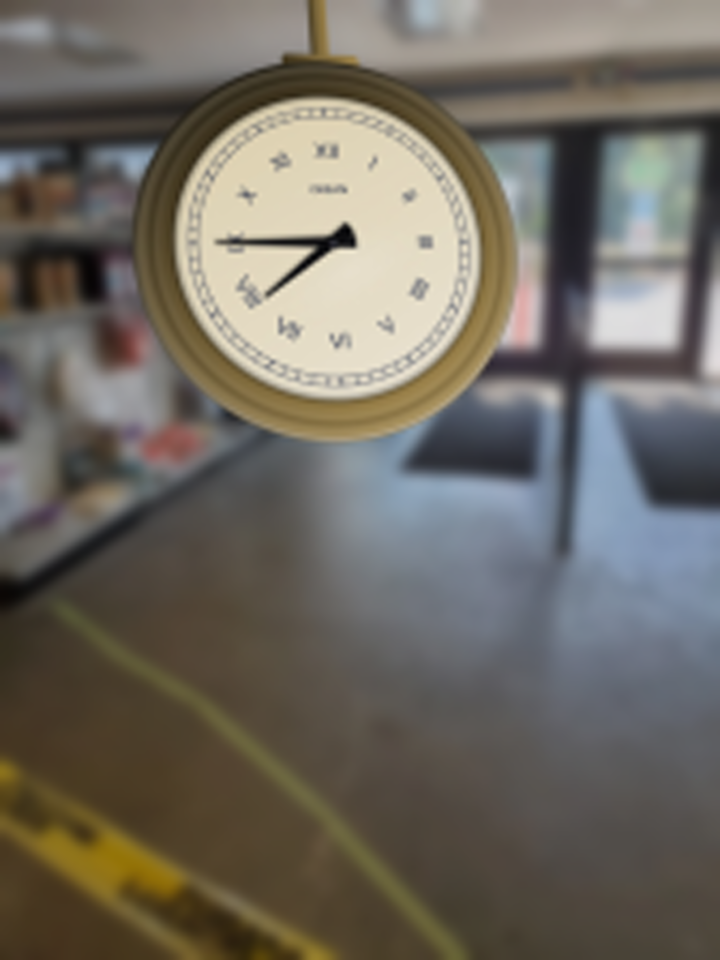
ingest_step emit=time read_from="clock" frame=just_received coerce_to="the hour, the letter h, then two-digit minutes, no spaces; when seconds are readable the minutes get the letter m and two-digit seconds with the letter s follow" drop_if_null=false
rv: 7h45
